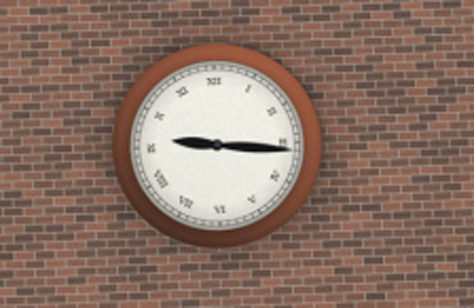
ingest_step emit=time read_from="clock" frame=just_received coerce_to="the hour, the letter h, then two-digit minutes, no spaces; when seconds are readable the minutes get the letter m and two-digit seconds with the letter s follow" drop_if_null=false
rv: 9h16
